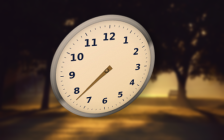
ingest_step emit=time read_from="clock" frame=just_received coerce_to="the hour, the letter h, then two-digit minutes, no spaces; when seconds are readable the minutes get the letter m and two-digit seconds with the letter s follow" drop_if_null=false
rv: 7h38
